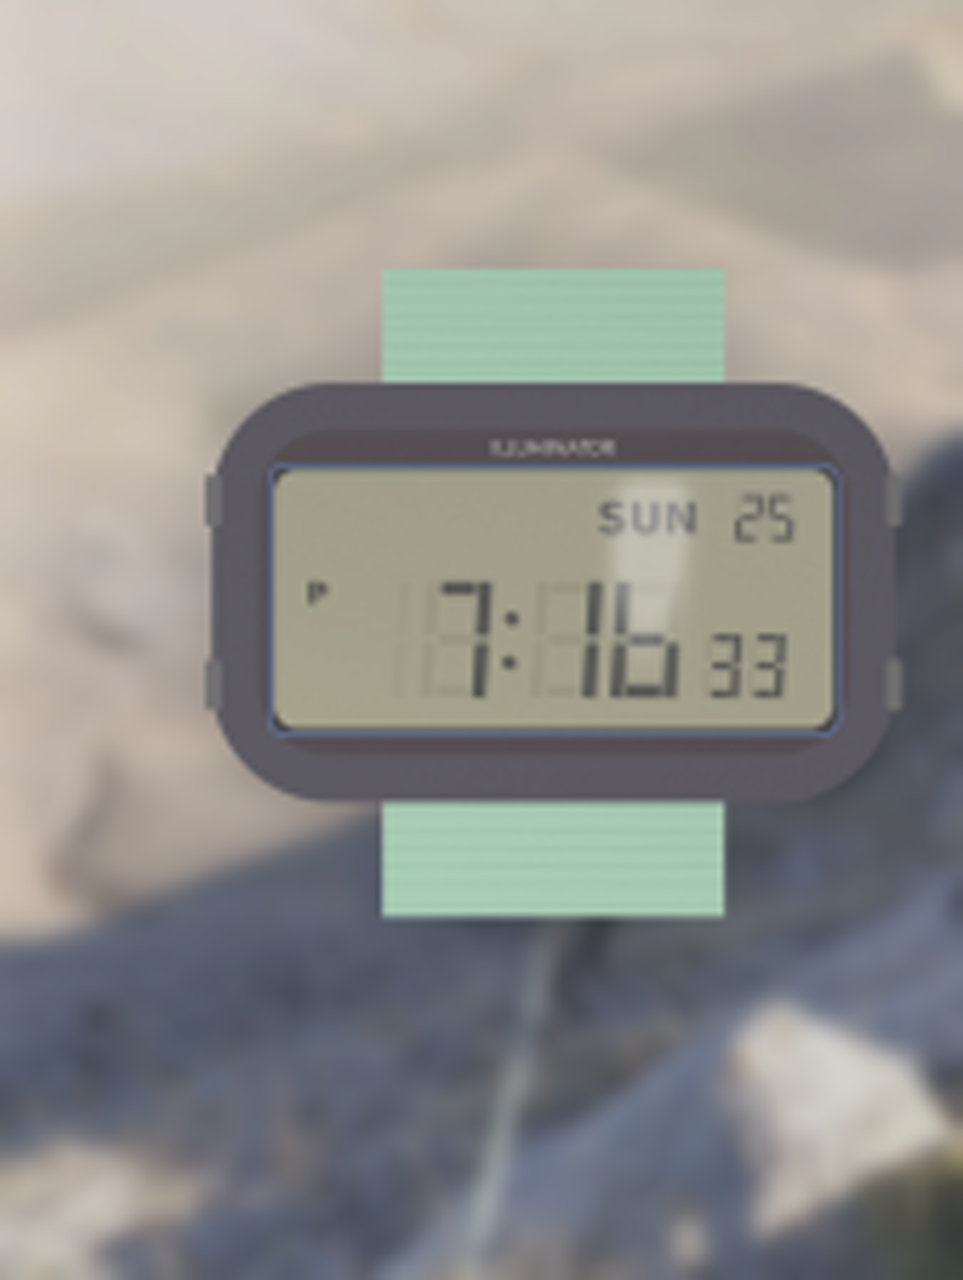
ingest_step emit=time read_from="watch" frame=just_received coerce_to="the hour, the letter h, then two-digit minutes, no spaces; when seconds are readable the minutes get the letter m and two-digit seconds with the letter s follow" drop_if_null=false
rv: 7h16m33s
